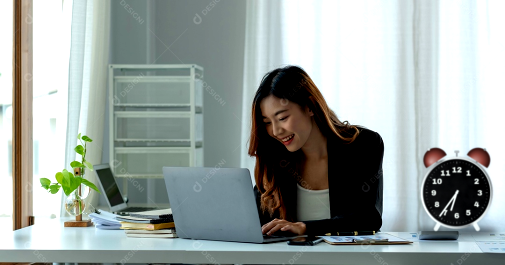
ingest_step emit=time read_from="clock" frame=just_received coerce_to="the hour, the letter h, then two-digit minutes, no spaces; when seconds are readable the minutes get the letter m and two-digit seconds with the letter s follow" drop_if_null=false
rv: 6h36
